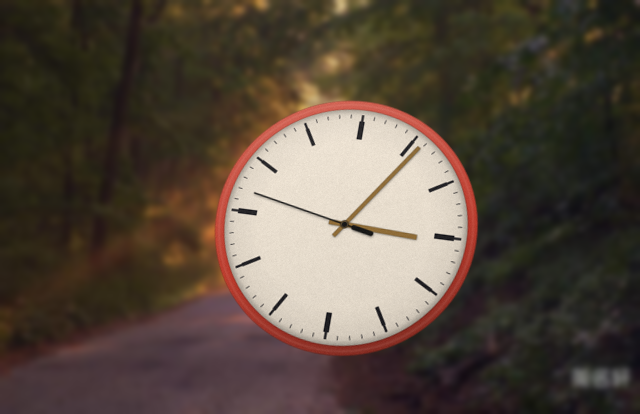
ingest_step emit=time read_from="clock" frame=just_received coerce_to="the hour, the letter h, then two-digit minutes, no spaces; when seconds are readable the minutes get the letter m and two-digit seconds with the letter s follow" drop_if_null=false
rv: 3h05m47s
